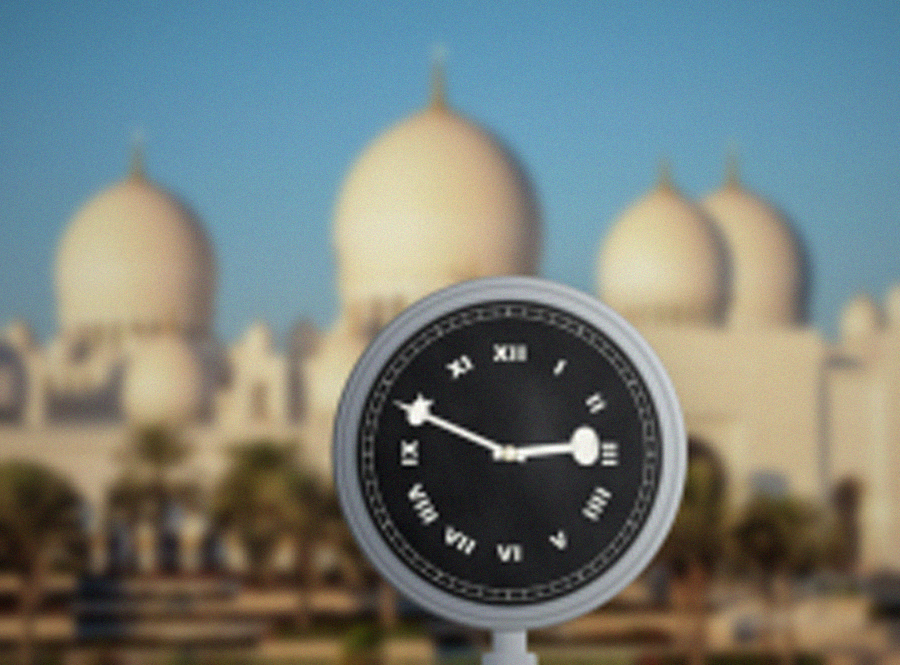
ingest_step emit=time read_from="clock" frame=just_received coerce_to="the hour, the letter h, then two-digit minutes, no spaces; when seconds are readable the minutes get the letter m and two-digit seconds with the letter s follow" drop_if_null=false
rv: 2h49
